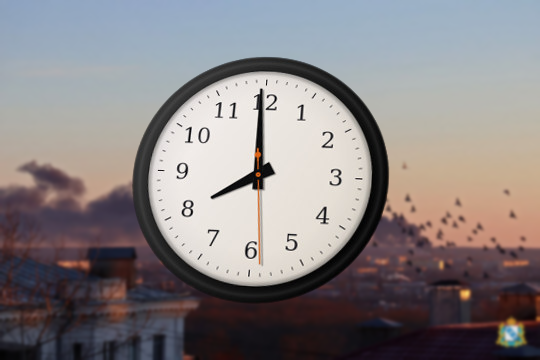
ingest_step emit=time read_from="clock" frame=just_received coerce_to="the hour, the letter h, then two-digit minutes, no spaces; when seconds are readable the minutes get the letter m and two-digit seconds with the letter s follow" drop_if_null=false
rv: 7h59m29s
